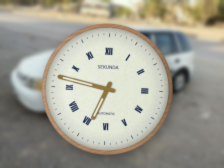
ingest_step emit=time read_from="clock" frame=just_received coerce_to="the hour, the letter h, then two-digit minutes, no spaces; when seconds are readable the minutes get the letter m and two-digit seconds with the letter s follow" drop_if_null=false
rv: 6h47
